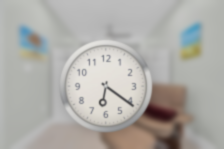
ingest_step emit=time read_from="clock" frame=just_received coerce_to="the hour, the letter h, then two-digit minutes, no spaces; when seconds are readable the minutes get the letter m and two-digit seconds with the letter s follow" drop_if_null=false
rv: 6h21
